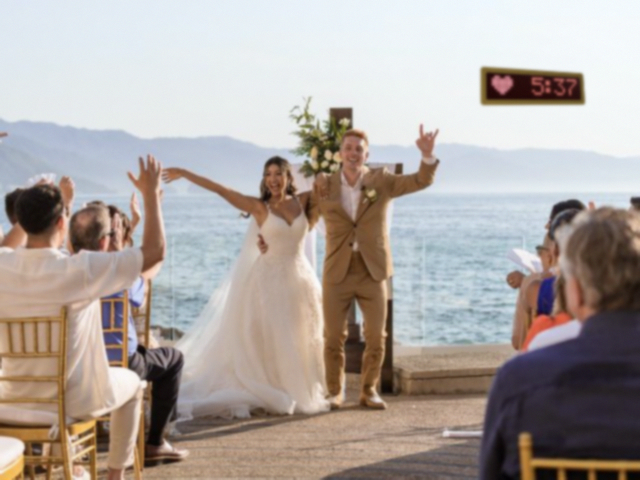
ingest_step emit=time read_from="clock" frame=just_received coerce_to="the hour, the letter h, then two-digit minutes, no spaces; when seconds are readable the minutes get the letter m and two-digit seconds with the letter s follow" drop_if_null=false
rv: 5h37
